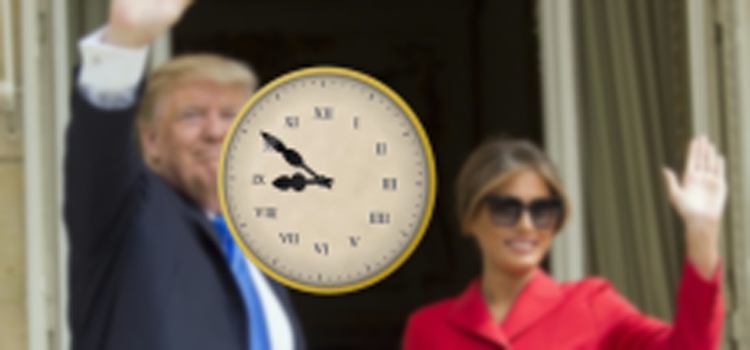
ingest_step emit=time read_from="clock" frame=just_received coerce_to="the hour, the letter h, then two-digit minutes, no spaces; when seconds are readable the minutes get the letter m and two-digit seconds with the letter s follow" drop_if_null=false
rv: 8h51
